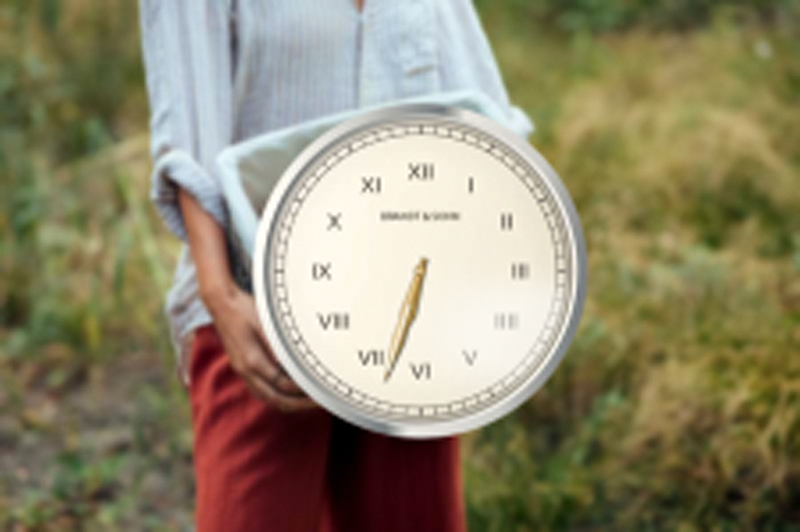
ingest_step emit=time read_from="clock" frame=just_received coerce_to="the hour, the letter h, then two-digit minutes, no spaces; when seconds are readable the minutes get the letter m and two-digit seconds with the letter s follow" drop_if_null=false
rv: 6h33
